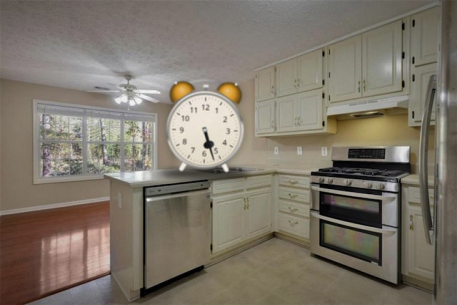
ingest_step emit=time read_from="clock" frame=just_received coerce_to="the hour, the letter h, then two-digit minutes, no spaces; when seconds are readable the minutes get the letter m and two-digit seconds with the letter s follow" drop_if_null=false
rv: 5h27
